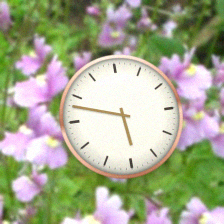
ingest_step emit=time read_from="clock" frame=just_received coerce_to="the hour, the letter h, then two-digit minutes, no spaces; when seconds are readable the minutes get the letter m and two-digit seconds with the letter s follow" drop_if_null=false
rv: 5h48
